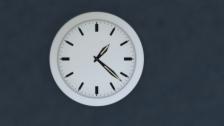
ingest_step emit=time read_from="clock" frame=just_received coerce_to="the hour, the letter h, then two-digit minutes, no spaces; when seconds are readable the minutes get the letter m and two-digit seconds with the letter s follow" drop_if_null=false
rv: 1h22
